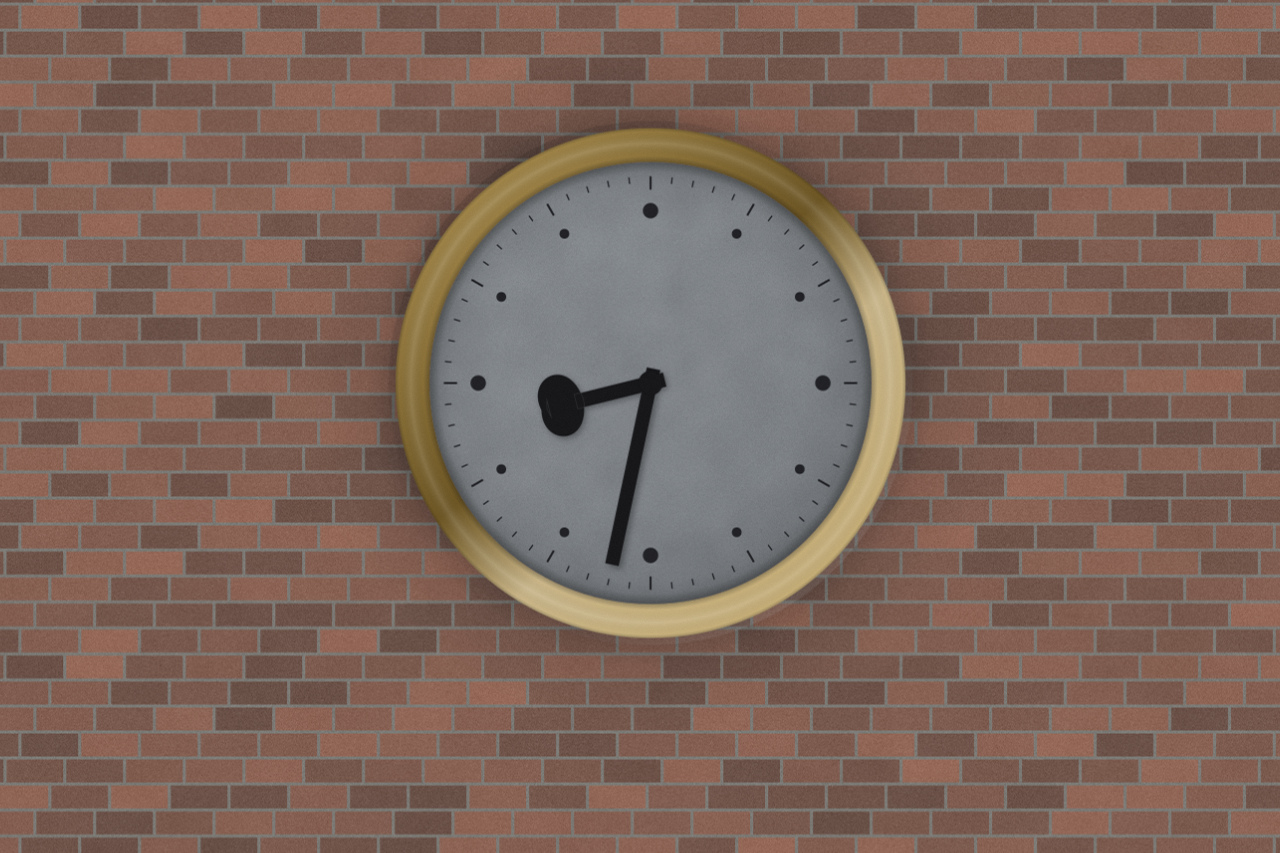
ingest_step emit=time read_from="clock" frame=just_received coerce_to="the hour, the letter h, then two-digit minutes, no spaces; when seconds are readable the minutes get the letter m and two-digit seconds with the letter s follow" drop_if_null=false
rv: 8h32
